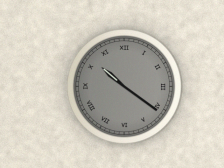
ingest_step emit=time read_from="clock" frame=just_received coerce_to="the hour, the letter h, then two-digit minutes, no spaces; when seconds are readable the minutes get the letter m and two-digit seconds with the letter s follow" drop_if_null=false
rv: 10h21
